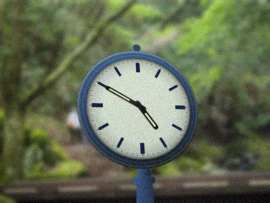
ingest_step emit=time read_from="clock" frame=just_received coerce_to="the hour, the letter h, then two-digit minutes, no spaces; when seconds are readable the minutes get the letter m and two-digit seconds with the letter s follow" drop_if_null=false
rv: 4h50
